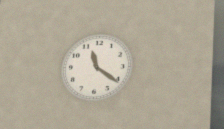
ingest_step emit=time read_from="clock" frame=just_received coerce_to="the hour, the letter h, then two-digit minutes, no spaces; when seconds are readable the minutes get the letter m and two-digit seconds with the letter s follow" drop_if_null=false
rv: 11h21
